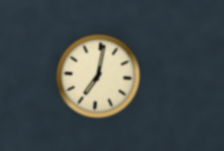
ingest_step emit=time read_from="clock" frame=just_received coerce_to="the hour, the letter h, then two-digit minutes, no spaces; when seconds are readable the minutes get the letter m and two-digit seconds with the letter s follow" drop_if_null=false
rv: 7h01
